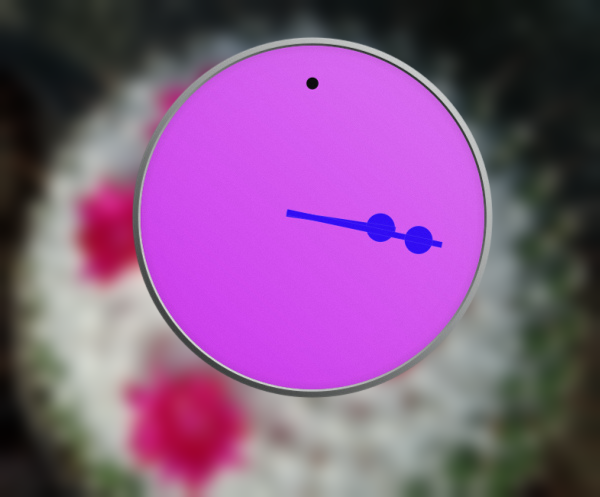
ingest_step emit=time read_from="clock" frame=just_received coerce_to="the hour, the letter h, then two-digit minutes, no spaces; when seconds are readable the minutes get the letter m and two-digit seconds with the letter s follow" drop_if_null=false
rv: 3h17
